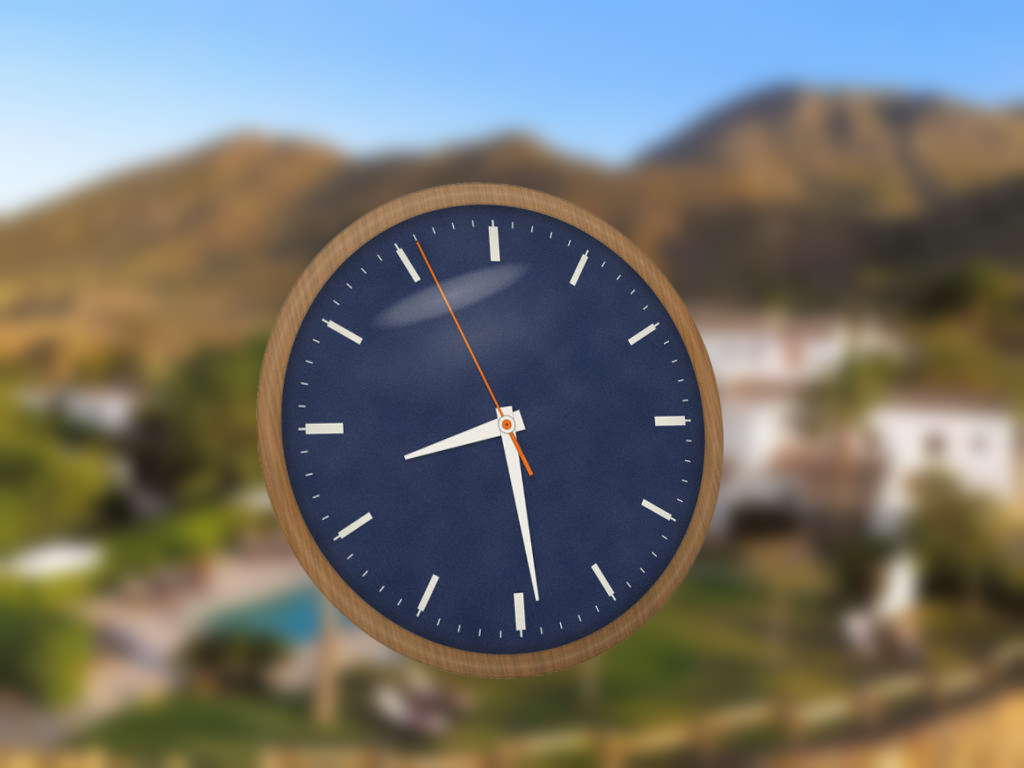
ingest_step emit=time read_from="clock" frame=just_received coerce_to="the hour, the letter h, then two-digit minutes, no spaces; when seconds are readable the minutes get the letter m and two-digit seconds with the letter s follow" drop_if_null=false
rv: 8h28m56s
